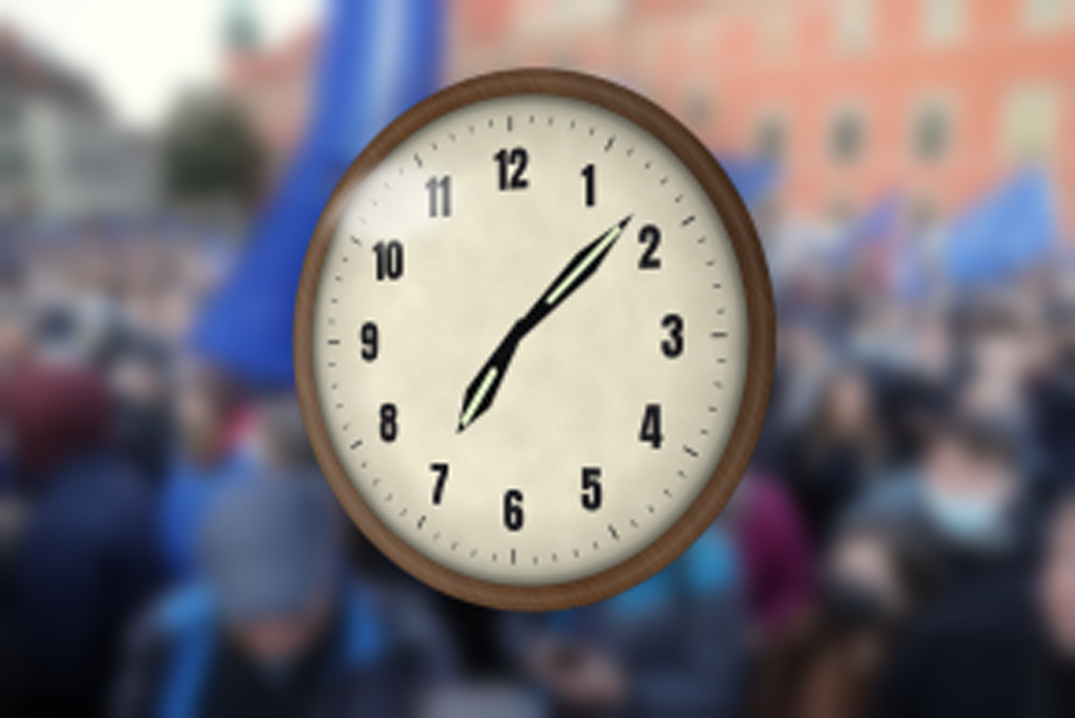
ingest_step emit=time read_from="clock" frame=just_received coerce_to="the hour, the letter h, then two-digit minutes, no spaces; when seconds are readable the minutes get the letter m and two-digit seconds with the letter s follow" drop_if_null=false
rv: 7h08
